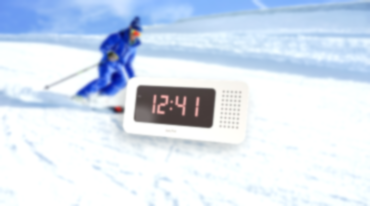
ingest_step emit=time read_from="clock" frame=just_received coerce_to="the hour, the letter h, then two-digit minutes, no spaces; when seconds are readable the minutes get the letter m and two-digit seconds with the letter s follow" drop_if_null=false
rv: 12h41
